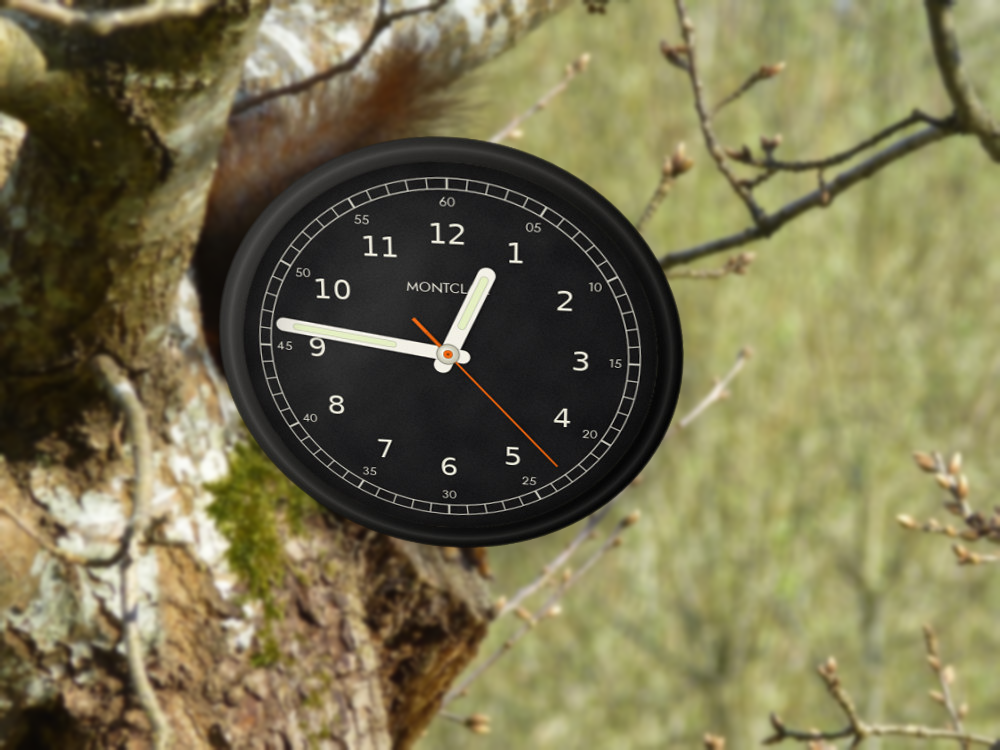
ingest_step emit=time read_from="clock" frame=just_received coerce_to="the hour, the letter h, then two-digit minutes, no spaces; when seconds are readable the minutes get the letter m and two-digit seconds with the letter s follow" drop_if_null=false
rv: 12h46m23s
